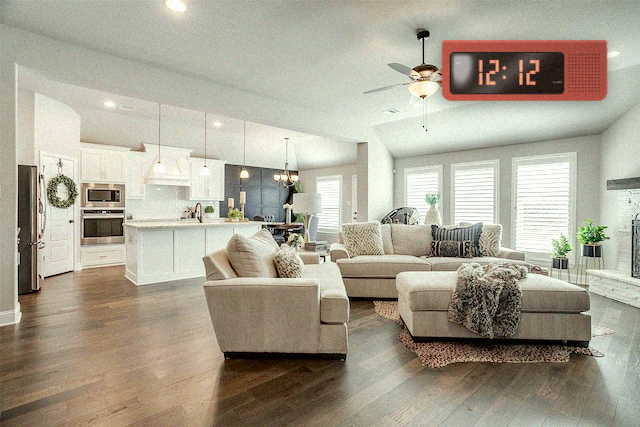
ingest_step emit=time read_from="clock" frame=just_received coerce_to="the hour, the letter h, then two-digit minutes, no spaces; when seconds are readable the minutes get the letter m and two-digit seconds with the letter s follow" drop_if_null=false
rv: 12h12
